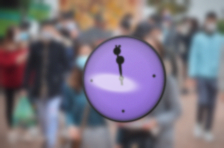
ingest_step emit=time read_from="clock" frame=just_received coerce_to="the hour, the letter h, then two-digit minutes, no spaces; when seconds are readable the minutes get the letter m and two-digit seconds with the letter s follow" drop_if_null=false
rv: 11h59
